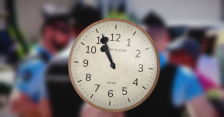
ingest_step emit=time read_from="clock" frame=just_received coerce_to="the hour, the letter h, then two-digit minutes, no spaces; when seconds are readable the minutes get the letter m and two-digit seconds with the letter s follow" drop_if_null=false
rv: 10h56
